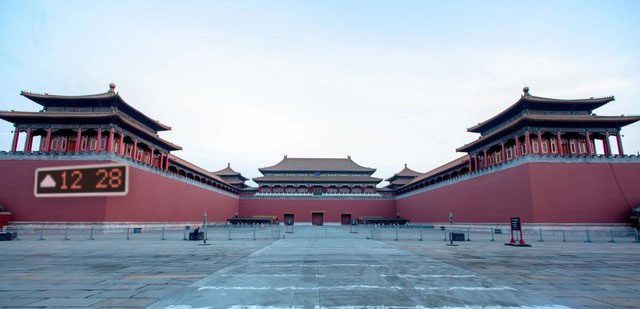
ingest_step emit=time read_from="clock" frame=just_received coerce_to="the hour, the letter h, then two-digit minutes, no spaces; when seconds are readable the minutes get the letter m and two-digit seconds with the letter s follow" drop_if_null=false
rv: 12h28
